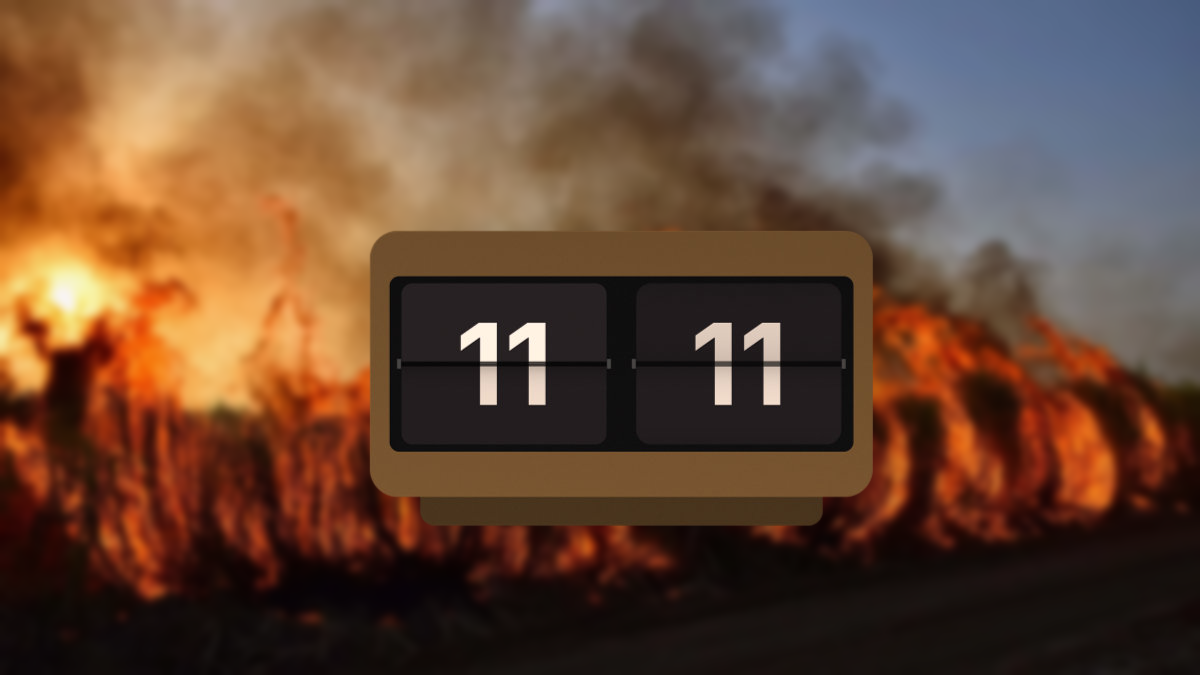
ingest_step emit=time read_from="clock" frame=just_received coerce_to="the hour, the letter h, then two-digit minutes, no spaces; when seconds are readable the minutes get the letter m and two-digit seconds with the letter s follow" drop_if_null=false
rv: 11h11
